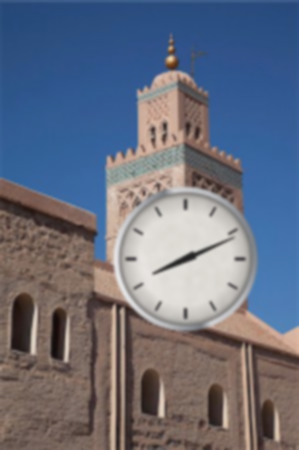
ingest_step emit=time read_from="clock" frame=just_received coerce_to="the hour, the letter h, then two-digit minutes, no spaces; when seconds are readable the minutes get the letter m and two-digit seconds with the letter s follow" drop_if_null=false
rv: 8h11
